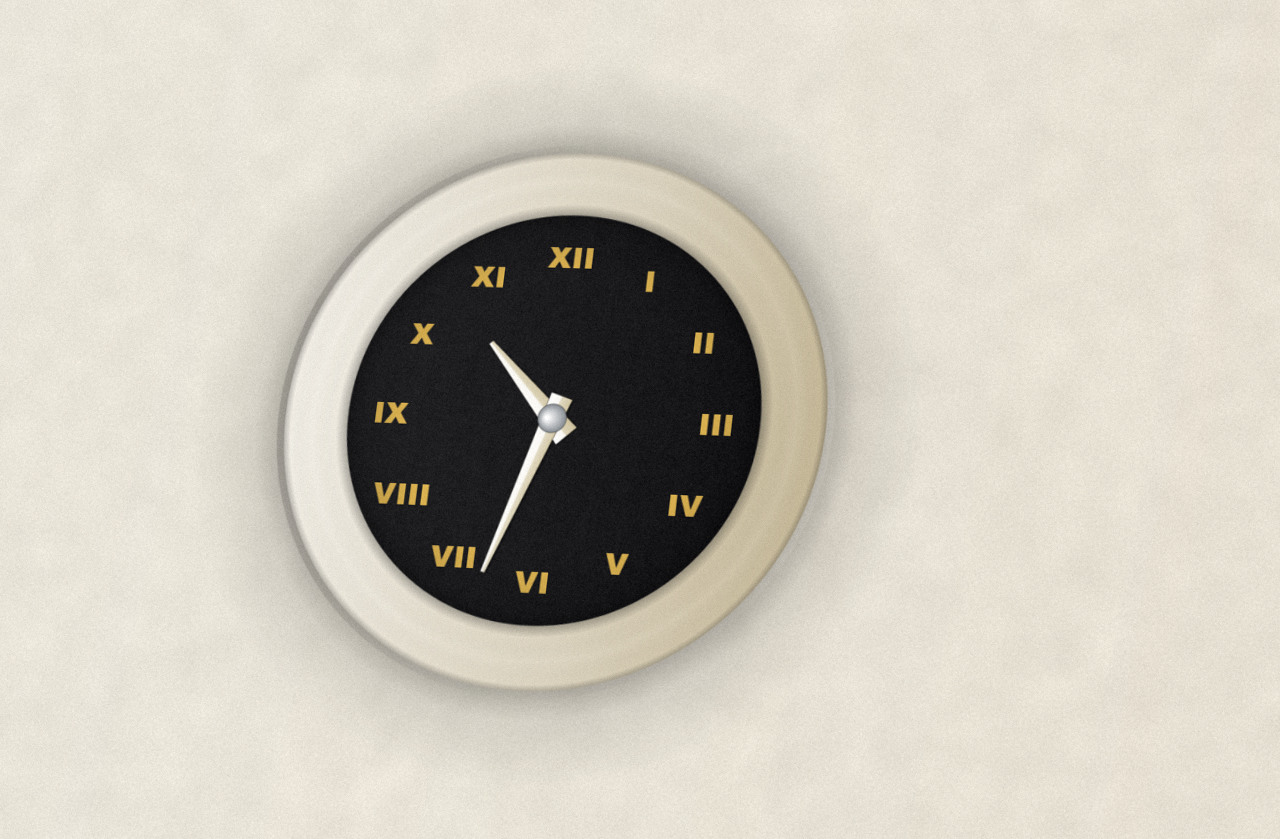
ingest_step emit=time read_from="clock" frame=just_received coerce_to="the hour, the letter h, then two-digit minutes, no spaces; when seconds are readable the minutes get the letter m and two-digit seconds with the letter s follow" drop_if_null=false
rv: 10h33
